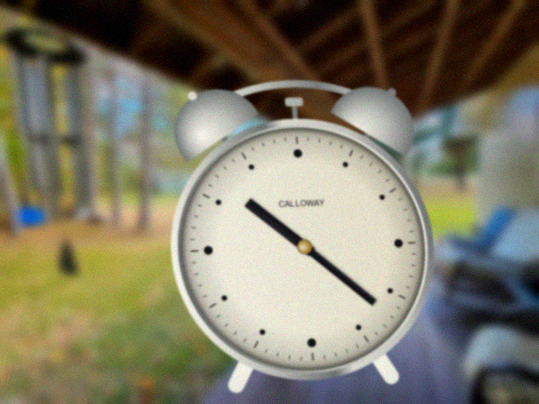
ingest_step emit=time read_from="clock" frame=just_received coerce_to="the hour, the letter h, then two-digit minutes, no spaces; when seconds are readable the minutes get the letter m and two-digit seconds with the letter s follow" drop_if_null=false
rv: 10h22
